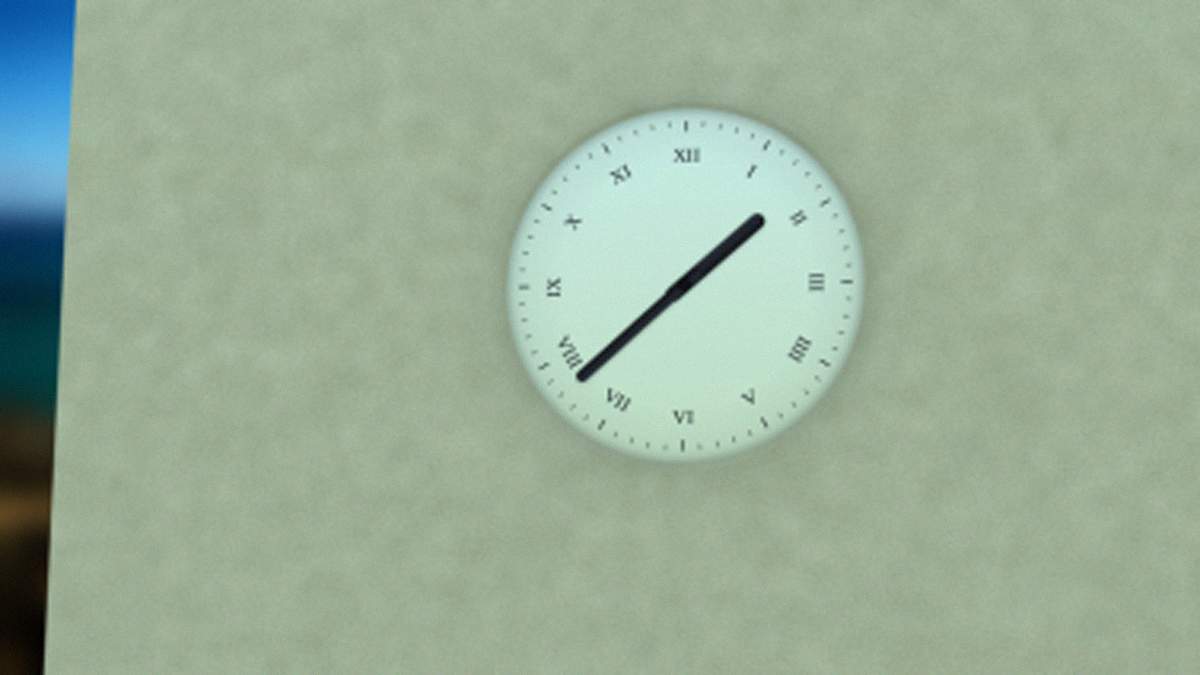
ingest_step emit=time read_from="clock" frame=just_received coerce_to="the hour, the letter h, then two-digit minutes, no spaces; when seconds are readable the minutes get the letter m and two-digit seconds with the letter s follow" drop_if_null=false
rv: 1h38
